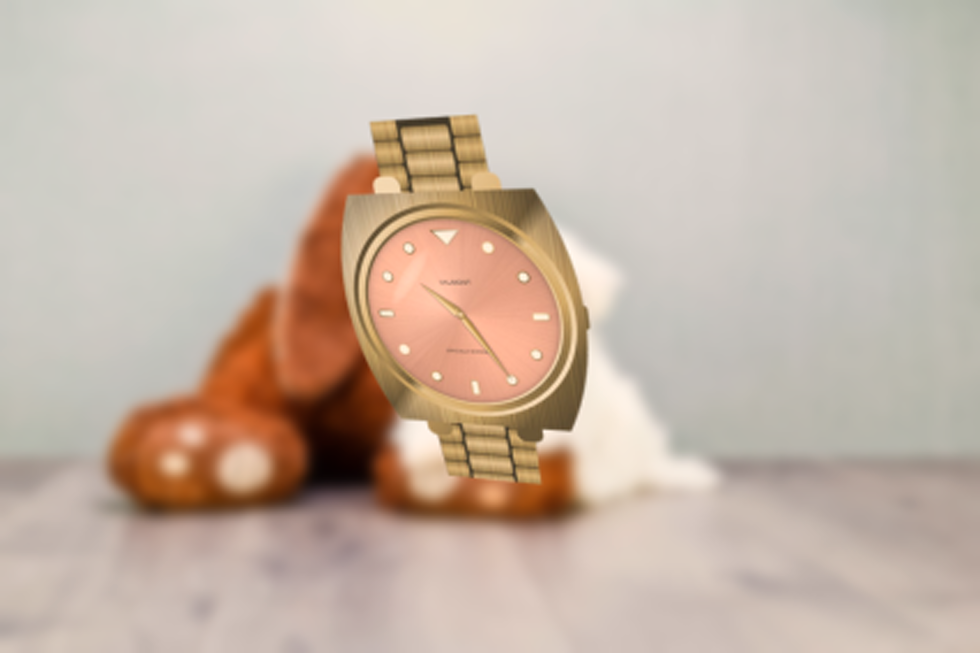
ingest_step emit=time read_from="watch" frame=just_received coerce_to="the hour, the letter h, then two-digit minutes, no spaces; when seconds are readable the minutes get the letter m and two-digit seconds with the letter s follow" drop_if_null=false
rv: 10h25
